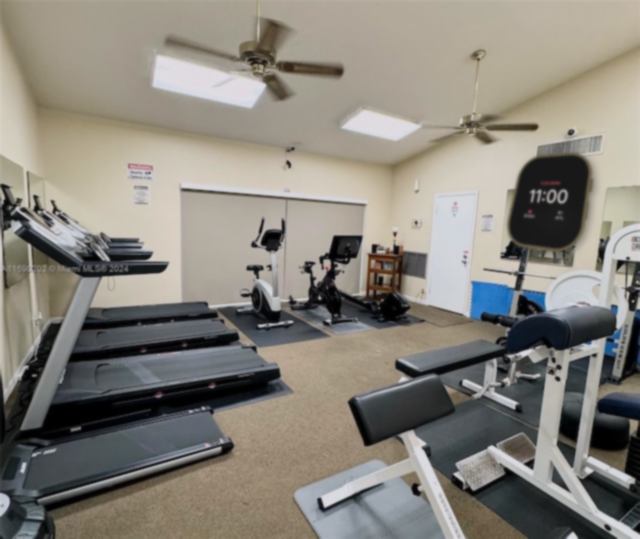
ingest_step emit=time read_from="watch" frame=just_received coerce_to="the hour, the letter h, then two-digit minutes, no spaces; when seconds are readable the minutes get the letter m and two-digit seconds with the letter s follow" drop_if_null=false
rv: 11h00
